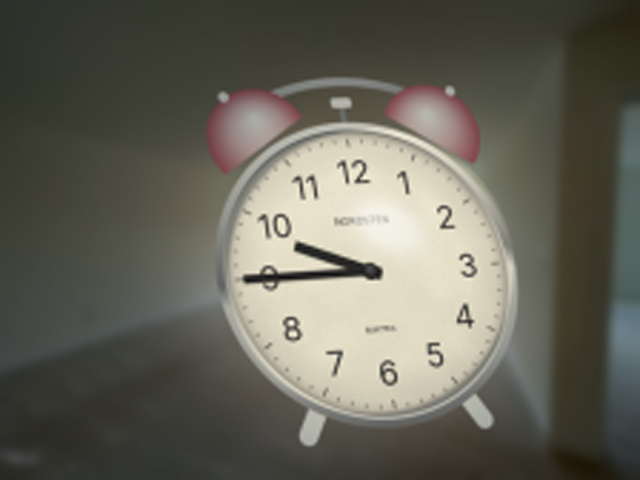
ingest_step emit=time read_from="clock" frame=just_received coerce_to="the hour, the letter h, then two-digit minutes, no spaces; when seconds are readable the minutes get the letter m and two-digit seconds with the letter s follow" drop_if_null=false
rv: 9h45
